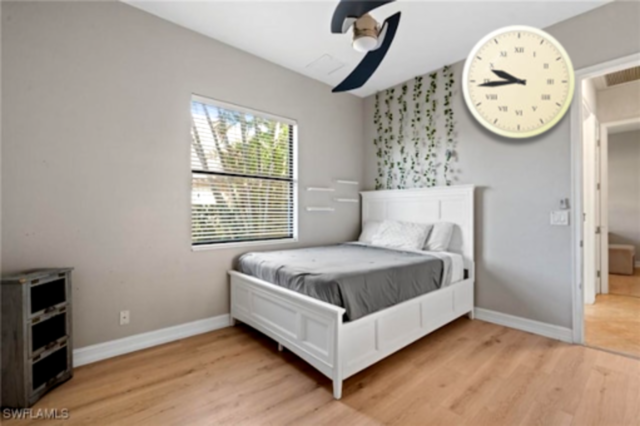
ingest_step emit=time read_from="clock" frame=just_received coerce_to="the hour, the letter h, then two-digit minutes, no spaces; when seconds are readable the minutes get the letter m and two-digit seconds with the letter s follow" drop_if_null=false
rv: 9h44
